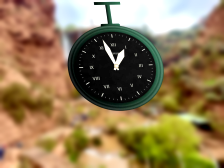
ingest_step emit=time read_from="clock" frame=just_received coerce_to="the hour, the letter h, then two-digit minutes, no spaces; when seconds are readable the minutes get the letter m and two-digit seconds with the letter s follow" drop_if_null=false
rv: 12h57
